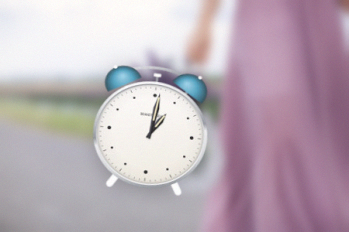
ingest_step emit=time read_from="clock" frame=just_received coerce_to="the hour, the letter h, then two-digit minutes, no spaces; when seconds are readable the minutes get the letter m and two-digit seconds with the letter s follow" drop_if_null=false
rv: 1h01
